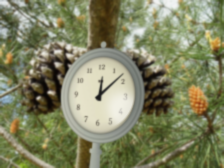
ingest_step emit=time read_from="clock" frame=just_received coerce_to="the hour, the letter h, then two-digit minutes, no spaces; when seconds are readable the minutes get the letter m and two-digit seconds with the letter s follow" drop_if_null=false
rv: 12h08
